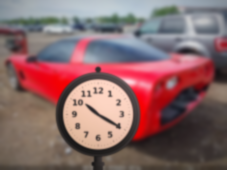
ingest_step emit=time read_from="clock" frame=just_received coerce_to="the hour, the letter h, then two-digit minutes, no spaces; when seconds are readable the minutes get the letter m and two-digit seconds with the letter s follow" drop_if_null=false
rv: 10h20
